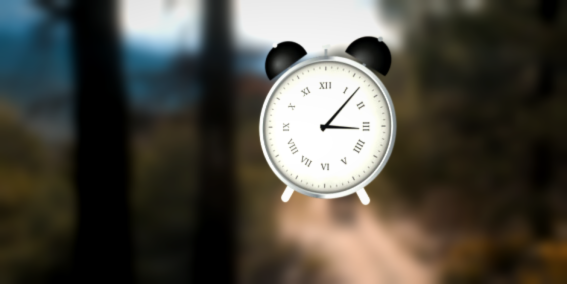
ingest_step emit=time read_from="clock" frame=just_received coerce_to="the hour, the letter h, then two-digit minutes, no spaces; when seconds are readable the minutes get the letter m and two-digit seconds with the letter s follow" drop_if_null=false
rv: 3h07
